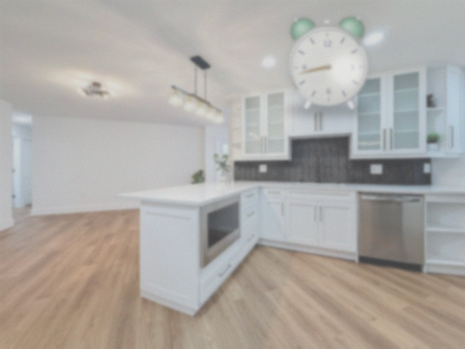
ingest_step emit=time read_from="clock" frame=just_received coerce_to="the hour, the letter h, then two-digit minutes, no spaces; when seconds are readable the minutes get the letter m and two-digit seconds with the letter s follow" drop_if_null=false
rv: 8h43
